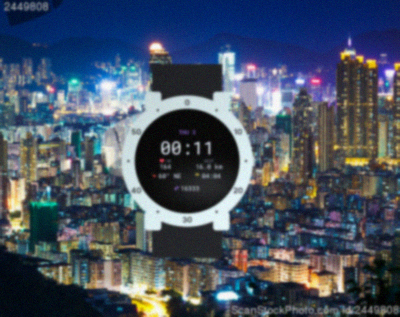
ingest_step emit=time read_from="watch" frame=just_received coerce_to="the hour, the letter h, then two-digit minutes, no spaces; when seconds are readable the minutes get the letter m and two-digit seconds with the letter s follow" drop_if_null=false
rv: 0h11
